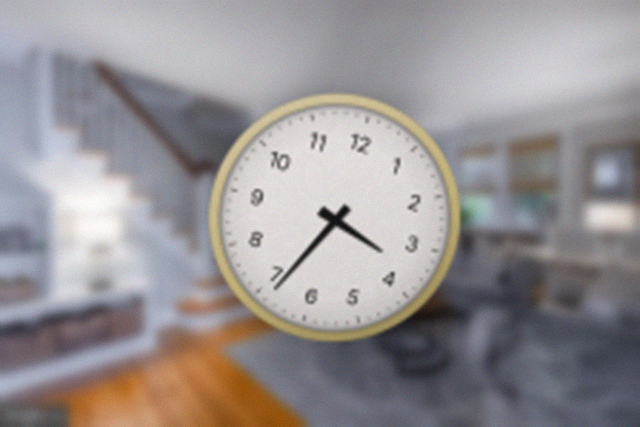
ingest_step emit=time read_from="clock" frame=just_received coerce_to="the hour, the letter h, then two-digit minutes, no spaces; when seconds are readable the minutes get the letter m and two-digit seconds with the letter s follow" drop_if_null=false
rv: 3h34
